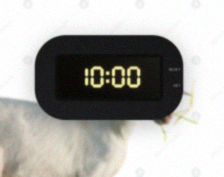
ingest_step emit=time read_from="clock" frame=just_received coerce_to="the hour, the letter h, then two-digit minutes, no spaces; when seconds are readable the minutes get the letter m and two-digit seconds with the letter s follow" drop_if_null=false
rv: 10h00
